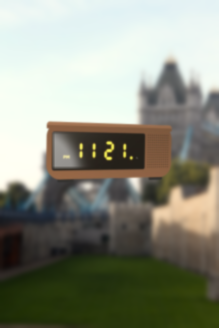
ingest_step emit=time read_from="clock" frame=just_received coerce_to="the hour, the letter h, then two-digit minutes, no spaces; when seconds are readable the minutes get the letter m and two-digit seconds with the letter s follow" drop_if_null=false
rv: 11h21
